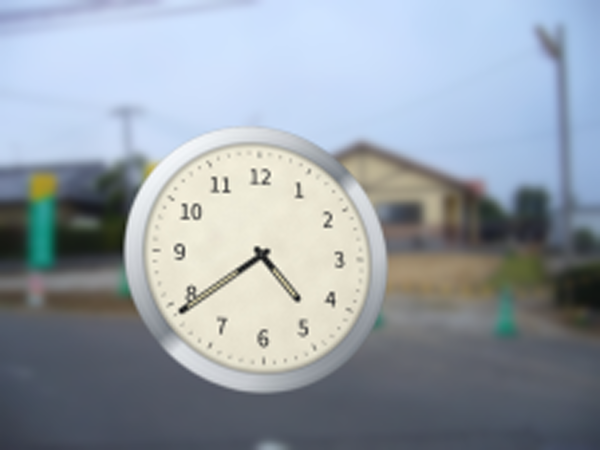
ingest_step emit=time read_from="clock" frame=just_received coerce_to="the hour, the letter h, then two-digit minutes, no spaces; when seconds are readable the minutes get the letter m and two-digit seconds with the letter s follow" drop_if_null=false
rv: 4h39
